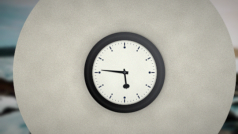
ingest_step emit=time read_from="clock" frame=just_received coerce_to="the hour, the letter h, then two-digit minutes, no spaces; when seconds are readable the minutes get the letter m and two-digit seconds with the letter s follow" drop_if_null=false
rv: 5h46
